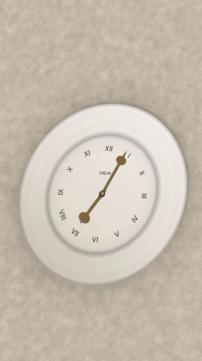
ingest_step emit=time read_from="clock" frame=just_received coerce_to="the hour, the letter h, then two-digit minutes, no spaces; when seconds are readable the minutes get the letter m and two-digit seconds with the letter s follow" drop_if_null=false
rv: 7h04
